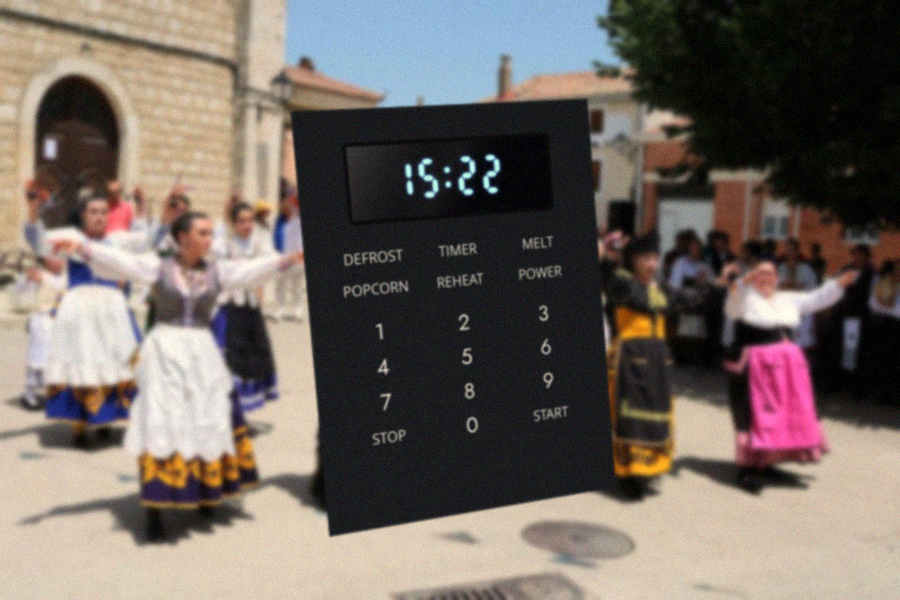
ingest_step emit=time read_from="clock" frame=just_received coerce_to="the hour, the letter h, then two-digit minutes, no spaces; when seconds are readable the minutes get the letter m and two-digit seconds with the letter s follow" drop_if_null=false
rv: 15h22
